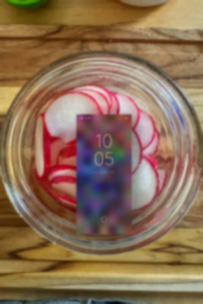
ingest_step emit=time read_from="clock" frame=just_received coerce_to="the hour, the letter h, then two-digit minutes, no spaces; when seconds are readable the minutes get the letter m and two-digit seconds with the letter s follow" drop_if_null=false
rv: 10h05
